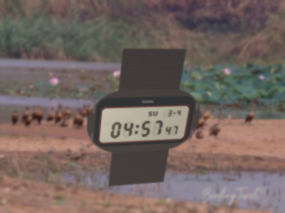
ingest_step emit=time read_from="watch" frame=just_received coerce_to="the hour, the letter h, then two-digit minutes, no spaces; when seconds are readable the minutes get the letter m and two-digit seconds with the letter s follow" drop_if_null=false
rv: 4h57m47s
